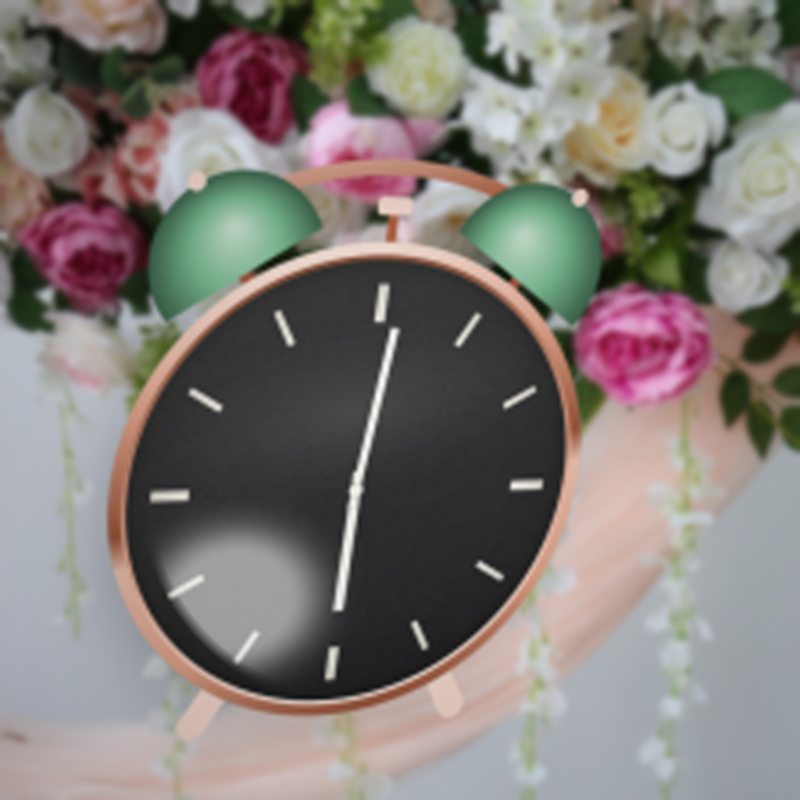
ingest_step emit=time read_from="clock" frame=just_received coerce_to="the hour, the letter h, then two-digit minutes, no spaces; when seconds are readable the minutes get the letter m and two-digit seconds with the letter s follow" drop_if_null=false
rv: 6h01
